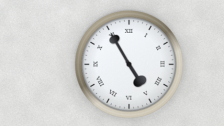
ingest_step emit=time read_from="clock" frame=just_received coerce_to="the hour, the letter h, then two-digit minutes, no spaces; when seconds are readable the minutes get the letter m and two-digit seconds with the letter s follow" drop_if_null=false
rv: 4h55
